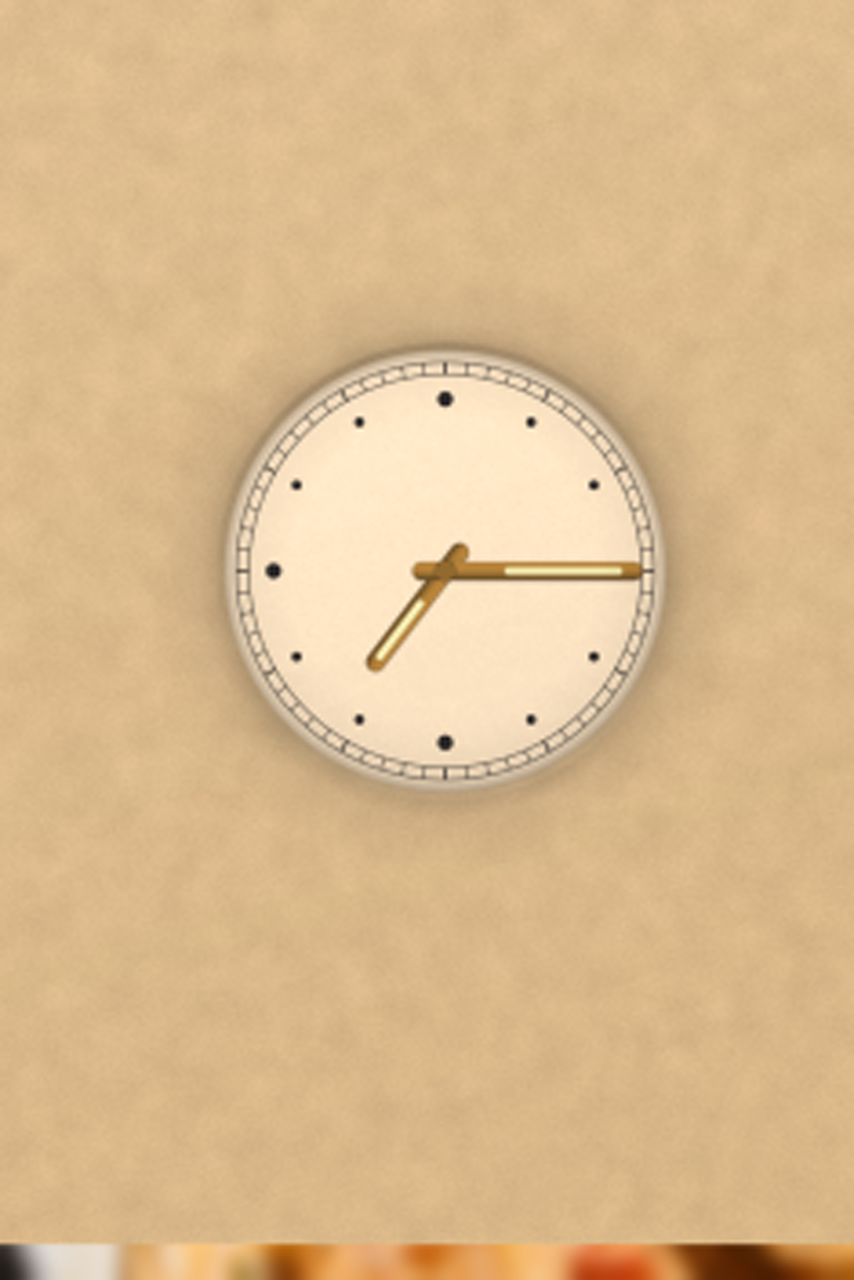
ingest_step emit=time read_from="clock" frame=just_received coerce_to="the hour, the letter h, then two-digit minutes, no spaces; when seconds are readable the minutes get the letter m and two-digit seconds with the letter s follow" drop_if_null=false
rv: 7h15
